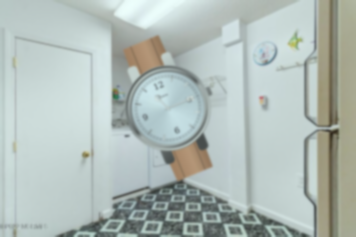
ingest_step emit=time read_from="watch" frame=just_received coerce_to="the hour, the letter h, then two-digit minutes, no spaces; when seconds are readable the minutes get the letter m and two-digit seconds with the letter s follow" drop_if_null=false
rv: 11h15
